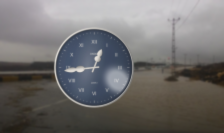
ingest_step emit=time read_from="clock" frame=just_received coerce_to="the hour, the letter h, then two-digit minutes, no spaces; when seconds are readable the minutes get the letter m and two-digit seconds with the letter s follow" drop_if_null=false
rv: 12h44
